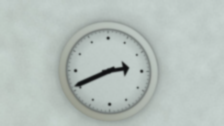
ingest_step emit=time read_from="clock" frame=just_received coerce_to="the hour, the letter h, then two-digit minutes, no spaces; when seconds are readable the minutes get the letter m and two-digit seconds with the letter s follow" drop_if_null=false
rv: 2h41
